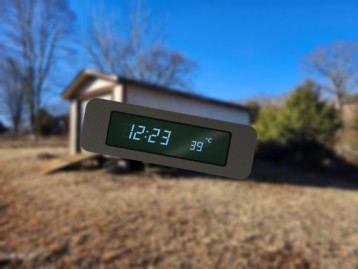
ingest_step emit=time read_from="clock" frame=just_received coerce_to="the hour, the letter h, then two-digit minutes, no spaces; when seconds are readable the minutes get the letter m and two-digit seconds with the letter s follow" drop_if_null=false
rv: 12h23
